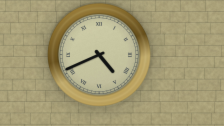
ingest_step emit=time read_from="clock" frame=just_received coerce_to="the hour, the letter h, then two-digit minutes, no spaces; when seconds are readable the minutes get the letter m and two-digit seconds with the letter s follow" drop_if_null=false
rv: 4h41
